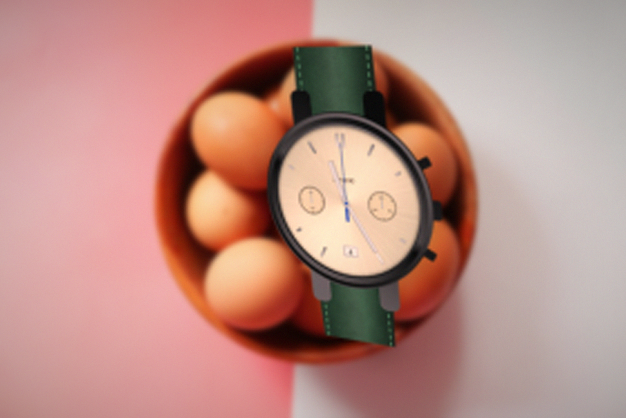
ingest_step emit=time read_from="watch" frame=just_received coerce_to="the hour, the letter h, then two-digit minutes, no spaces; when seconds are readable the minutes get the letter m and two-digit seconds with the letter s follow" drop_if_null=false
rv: 11h25
